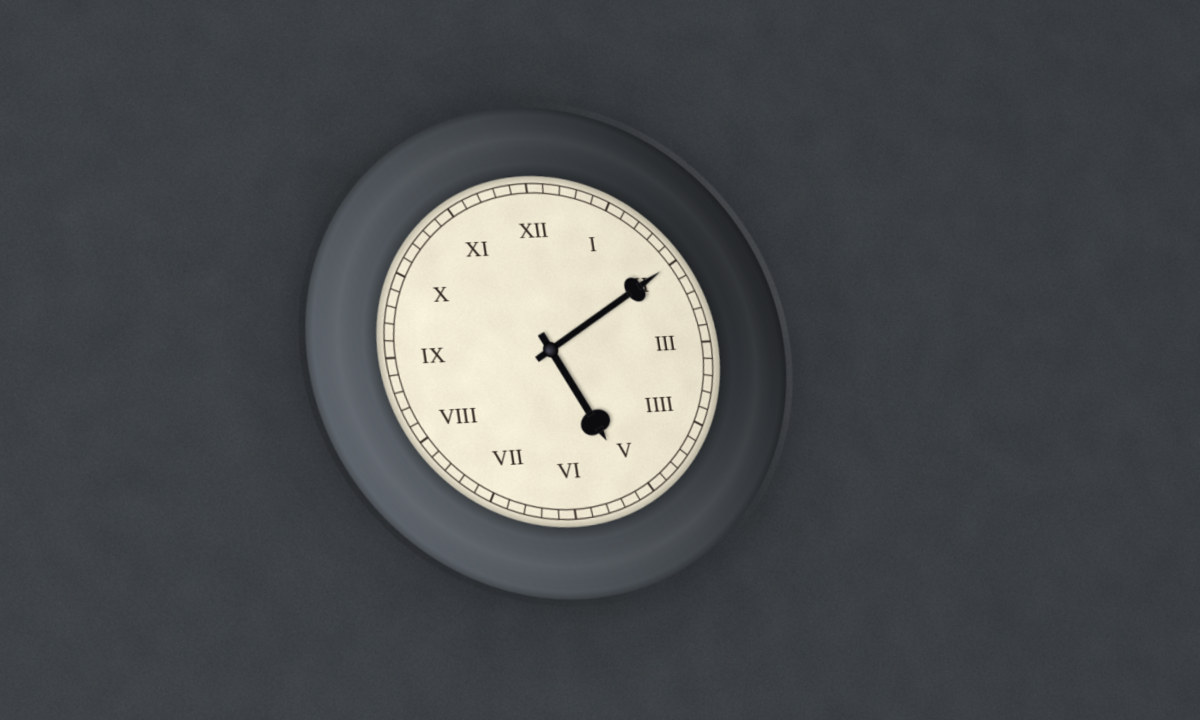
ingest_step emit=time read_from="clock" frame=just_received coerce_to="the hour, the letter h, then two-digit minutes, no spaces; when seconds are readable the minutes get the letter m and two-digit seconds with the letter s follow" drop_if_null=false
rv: 5h10
